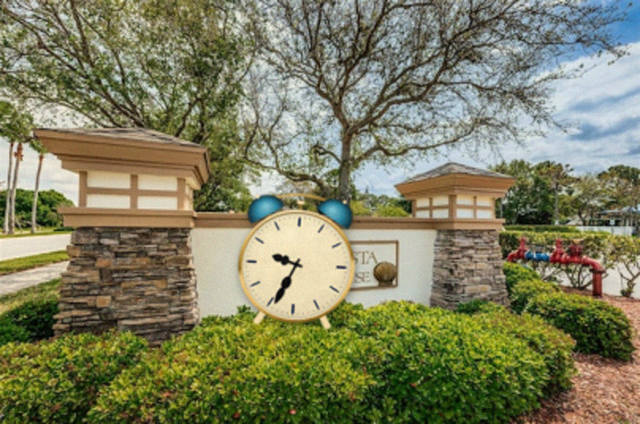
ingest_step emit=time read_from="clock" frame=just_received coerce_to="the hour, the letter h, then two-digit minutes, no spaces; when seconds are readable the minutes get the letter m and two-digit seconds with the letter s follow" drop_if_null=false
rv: 9h34
